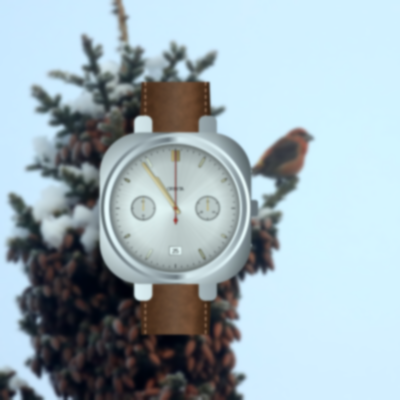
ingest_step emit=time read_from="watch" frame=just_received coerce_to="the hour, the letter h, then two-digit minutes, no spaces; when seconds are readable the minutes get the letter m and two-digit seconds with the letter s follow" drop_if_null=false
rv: 10h54
